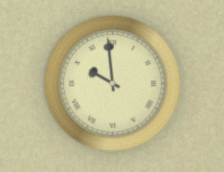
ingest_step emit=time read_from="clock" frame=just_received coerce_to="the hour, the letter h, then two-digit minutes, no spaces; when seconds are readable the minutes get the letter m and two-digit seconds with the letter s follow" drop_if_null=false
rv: 9h59
